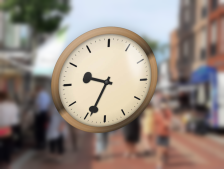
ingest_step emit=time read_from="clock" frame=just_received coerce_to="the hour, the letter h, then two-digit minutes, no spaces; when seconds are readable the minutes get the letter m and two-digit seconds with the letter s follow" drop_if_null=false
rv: 9h34
